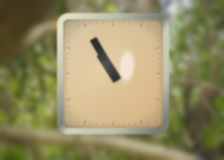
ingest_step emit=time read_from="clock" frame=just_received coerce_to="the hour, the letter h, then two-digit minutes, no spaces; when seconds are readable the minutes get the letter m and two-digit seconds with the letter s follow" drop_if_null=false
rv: 10h55
